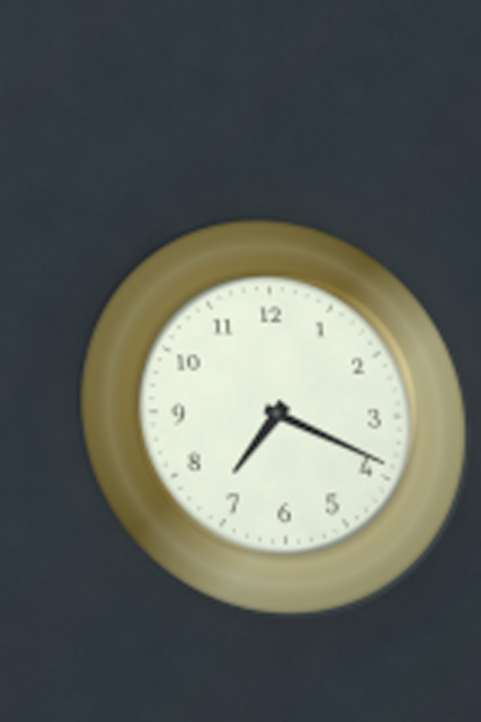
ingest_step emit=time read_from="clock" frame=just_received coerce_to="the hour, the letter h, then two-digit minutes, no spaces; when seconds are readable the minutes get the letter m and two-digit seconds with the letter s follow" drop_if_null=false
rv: 7h19
